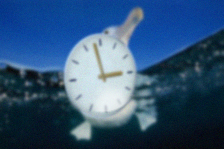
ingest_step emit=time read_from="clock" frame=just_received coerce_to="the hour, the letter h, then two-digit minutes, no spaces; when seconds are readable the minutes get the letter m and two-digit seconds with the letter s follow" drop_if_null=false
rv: 2h58
